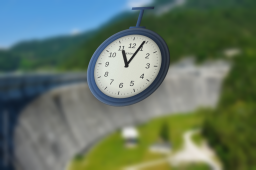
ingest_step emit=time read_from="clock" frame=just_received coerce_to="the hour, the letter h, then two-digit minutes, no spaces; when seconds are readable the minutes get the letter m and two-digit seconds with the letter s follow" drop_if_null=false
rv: 11h04
